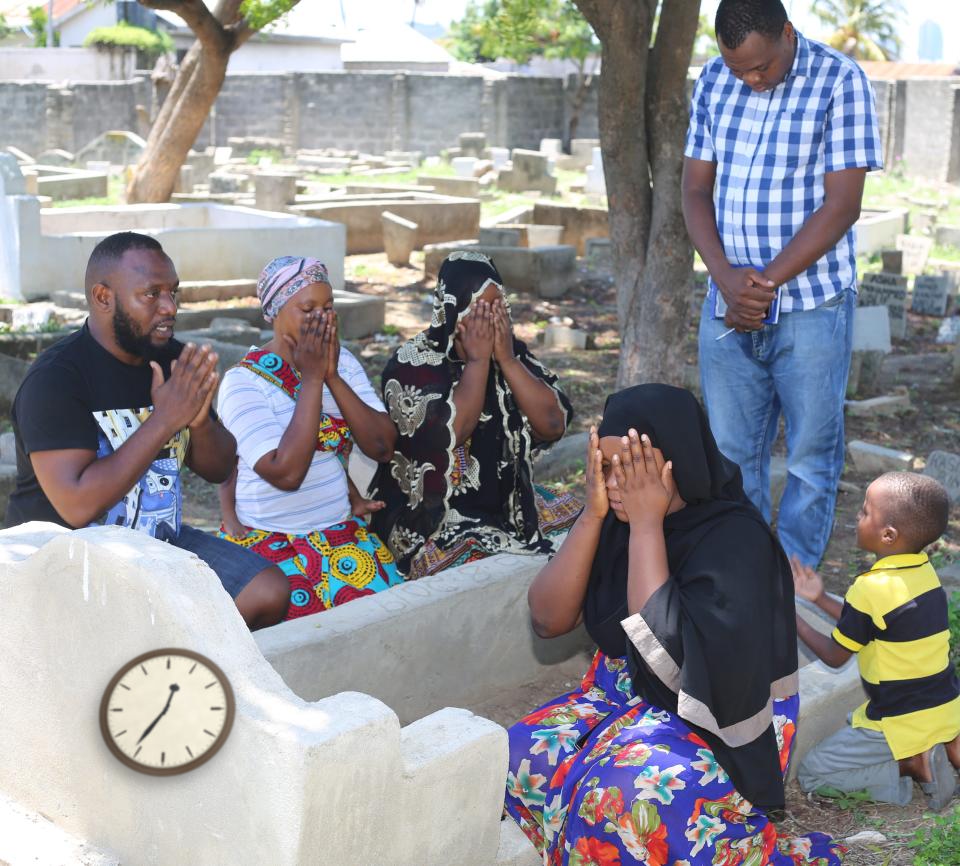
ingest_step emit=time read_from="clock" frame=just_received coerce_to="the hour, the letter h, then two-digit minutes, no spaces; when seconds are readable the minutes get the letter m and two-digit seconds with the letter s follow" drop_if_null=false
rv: 12h36
